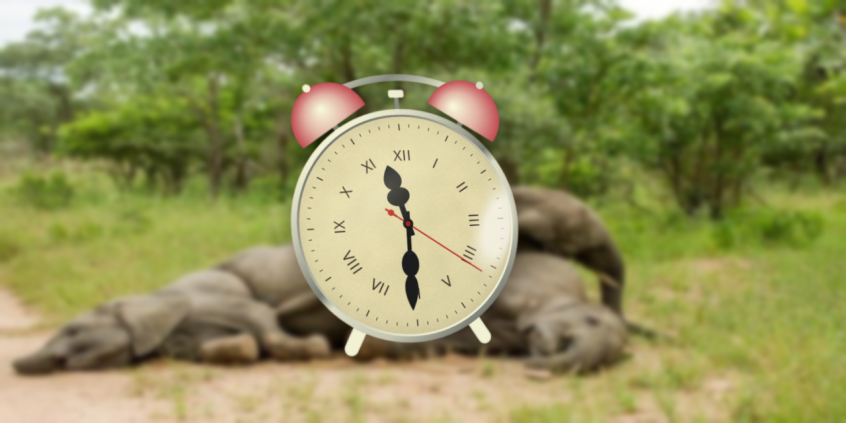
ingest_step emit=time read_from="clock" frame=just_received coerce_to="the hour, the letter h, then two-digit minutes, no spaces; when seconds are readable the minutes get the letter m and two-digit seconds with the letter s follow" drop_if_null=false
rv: 11h30m21s
